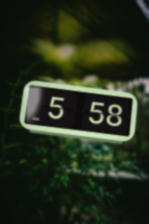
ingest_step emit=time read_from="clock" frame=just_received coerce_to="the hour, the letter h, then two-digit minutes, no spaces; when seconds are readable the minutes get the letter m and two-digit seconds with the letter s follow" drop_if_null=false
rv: 5h58
